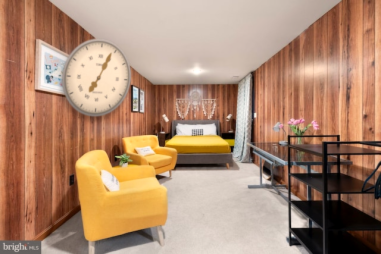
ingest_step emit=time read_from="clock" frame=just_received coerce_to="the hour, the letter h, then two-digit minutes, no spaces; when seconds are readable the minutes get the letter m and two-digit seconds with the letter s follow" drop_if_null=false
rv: 7h04
